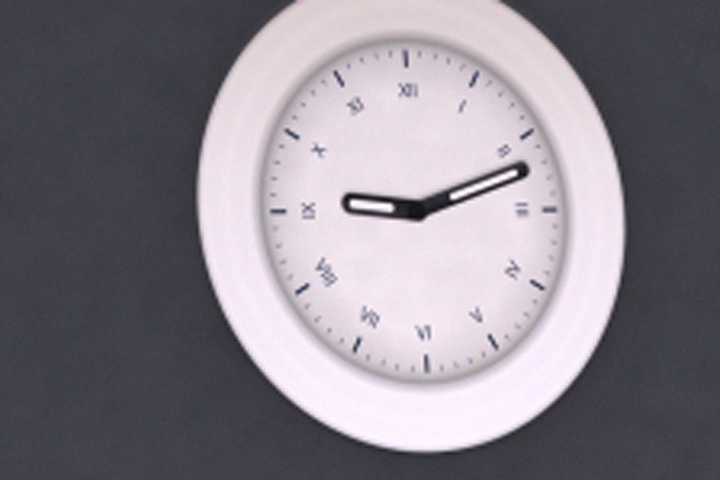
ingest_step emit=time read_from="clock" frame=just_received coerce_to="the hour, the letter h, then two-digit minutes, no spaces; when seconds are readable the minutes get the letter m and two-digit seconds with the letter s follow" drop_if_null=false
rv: 9h12
